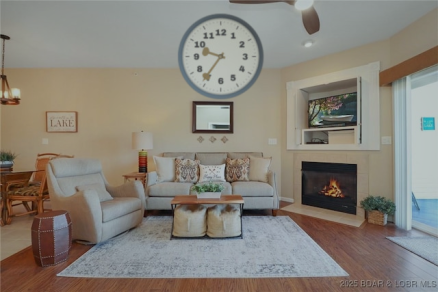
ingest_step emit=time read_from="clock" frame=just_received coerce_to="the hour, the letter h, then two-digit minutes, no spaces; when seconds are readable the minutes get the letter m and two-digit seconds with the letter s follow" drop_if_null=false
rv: 9h36
